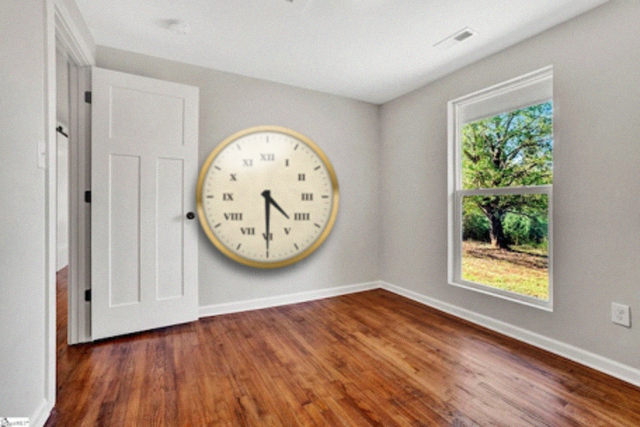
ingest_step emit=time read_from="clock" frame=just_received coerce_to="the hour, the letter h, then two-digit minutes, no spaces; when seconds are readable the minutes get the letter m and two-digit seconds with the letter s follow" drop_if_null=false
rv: 4h30
